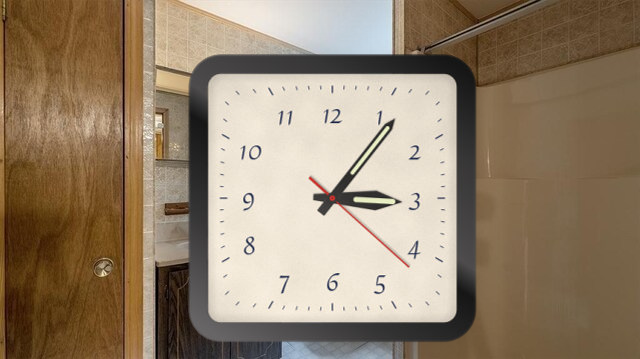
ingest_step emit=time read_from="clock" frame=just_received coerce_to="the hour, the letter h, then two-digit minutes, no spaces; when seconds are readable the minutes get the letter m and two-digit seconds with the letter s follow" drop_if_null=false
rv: 3h06m22s
